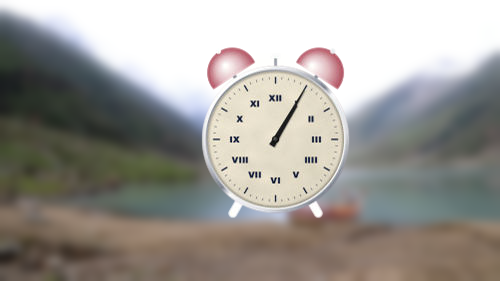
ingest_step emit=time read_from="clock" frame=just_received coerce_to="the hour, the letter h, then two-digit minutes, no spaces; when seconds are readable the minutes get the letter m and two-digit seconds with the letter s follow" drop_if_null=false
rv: 1h05
